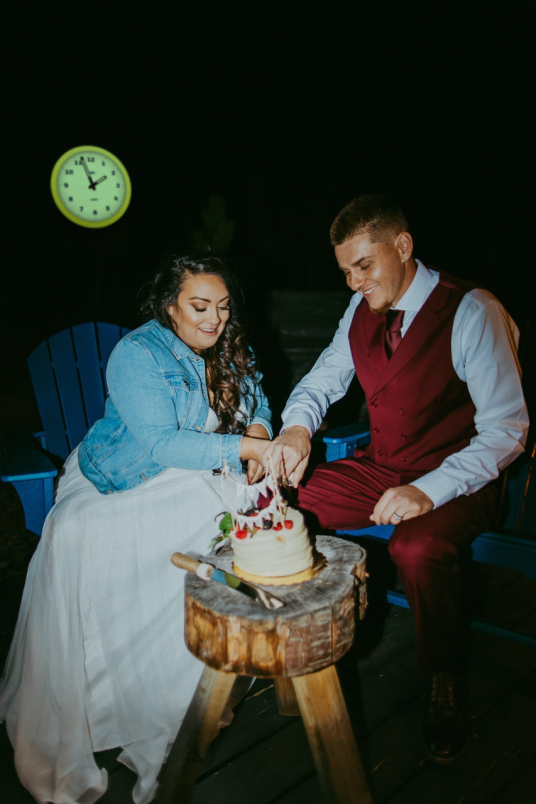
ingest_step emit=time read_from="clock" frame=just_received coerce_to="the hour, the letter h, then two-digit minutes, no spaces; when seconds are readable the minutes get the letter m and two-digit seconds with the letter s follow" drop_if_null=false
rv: 1h57
